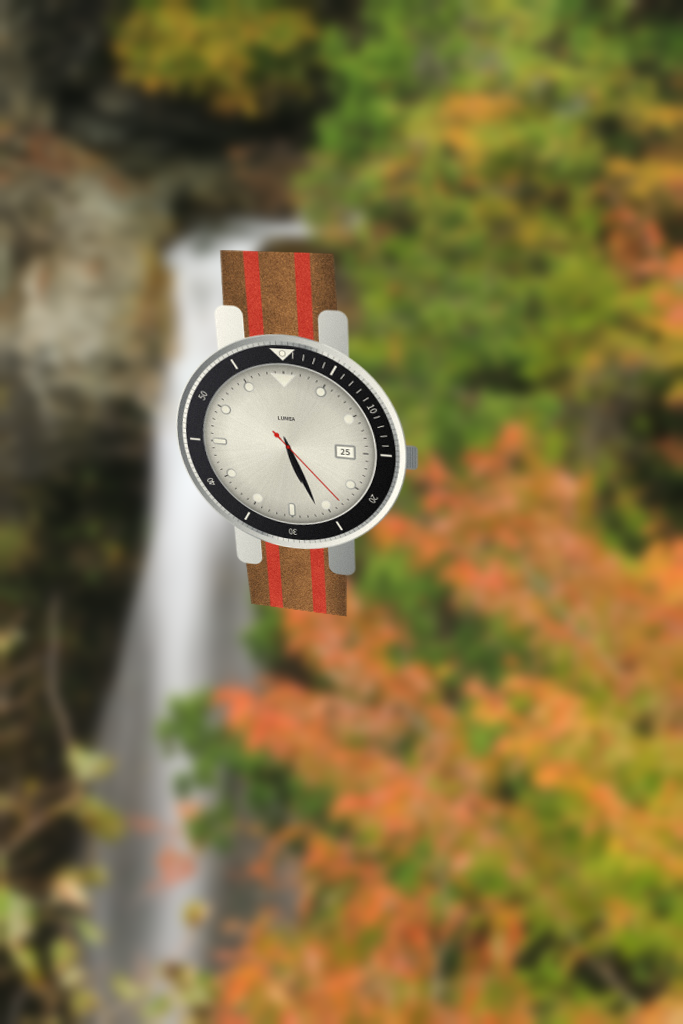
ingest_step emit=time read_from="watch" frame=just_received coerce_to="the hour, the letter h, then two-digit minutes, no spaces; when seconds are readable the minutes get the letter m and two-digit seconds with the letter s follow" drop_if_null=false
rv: 5h26m23s
